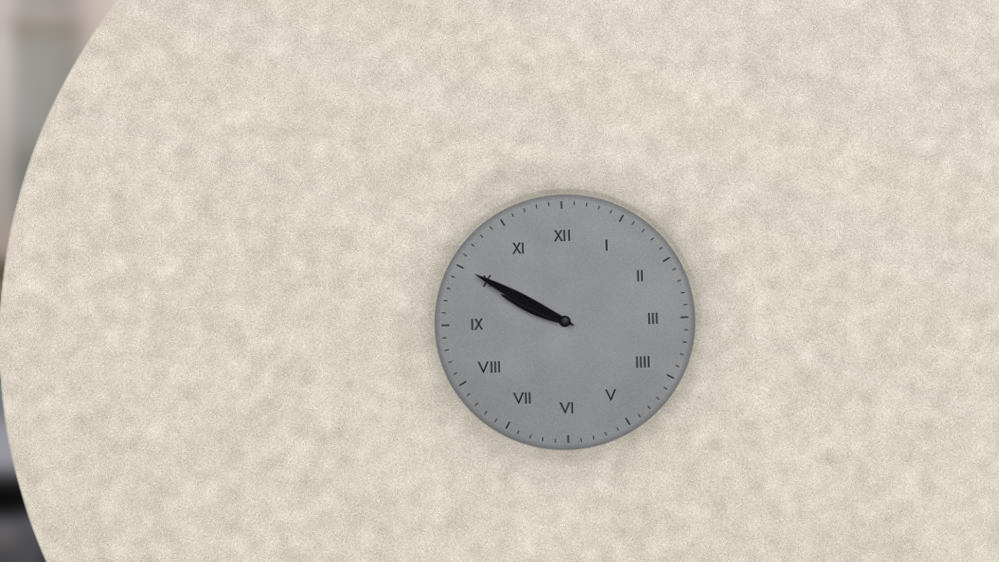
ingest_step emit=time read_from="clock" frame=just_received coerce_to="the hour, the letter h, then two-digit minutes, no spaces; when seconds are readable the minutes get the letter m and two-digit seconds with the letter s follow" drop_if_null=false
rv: 9h50
